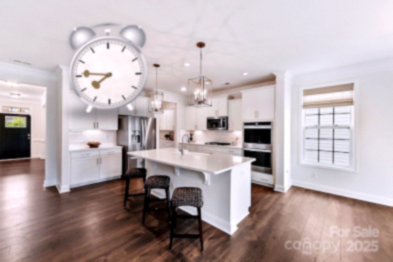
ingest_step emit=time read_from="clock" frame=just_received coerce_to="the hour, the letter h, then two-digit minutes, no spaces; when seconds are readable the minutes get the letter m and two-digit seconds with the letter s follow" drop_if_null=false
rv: 7h46
